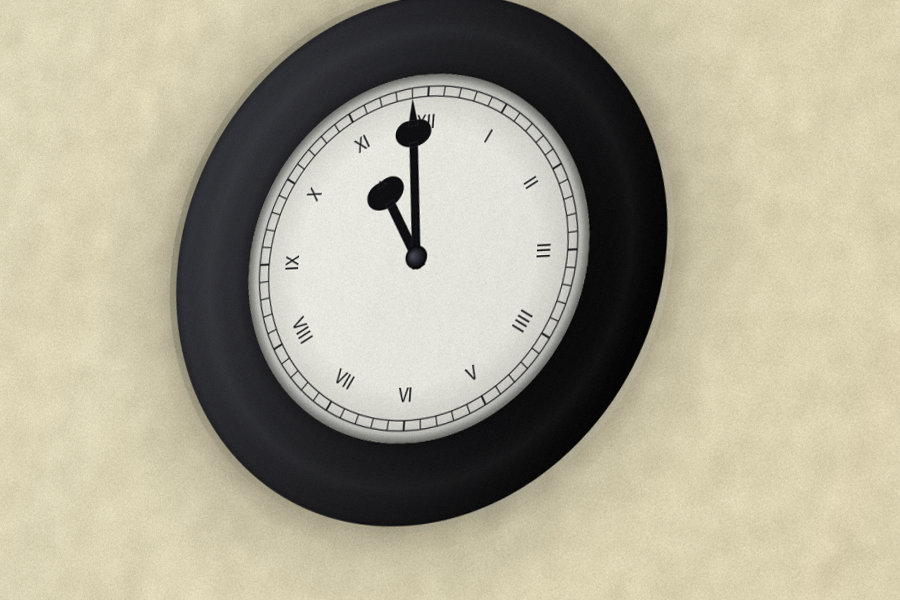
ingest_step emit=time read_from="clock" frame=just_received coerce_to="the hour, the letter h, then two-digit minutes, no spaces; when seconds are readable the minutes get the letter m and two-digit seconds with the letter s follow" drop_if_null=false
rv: 10h59
